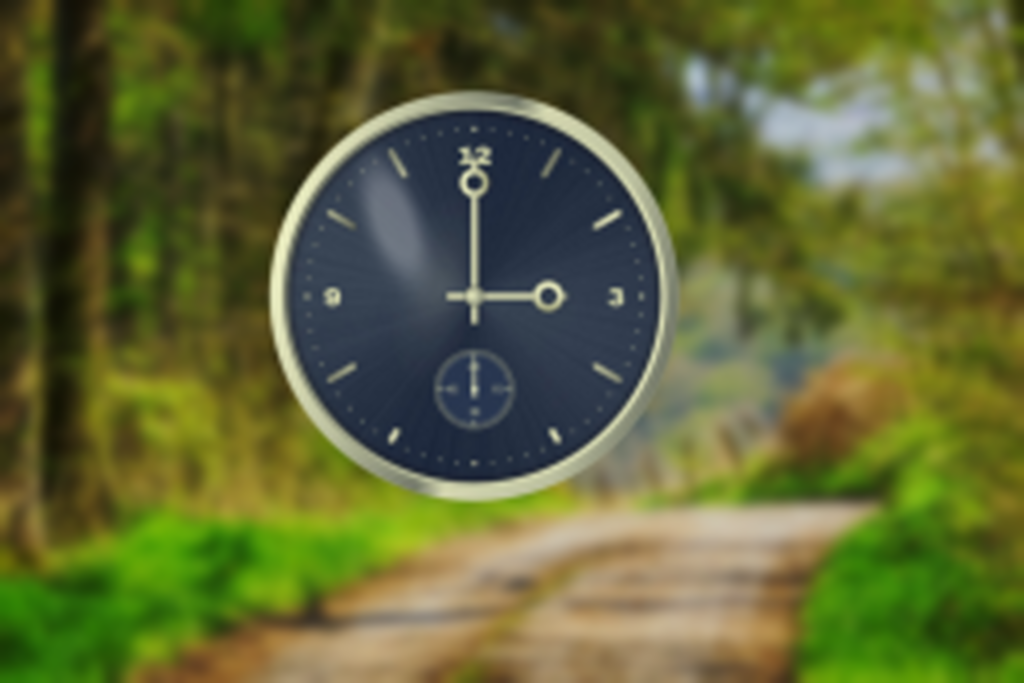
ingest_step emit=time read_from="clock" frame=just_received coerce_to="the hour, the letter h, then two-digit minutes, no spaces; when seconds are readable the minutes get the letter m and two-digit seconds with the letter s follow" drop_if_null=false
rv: 3h00
